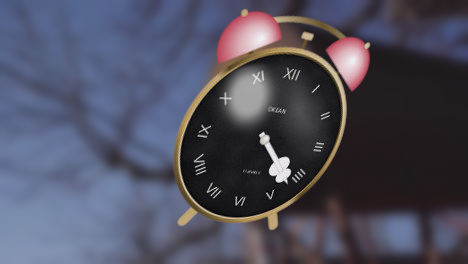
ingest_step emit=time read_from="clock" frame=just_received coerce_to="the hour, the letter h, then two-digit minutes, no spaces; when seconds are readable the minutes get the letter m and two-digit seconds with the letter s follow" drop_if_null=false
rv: 4h22
